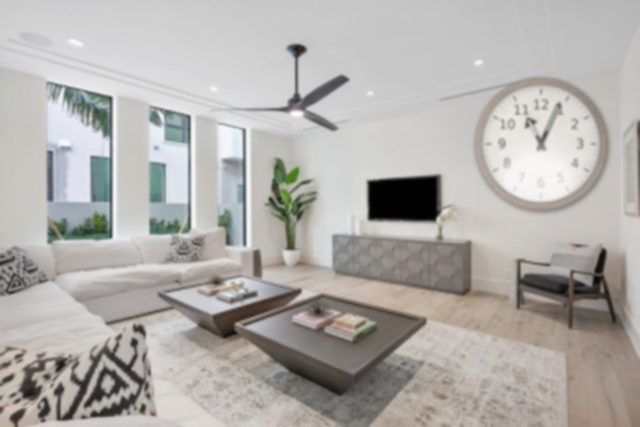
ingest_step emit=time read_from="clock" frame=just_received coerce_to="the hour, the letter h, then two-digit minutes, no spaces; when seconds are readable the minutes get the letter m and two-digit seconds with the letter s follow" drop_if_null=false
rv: 11h04
